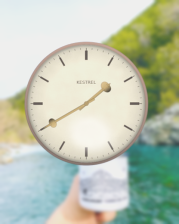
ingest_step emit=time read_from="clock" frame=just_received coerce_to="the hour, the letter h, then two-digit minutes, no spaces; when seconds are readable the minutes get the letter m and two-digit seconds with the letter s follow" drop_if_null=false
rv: 1h40
